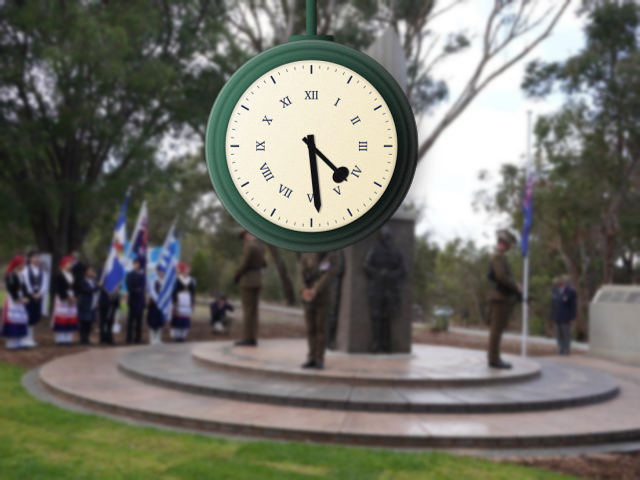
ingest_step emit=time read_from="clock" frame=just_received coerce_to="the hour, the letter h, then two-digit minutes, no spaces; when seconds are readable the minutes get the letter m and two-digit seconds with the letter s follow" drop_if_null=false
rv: 4h29
